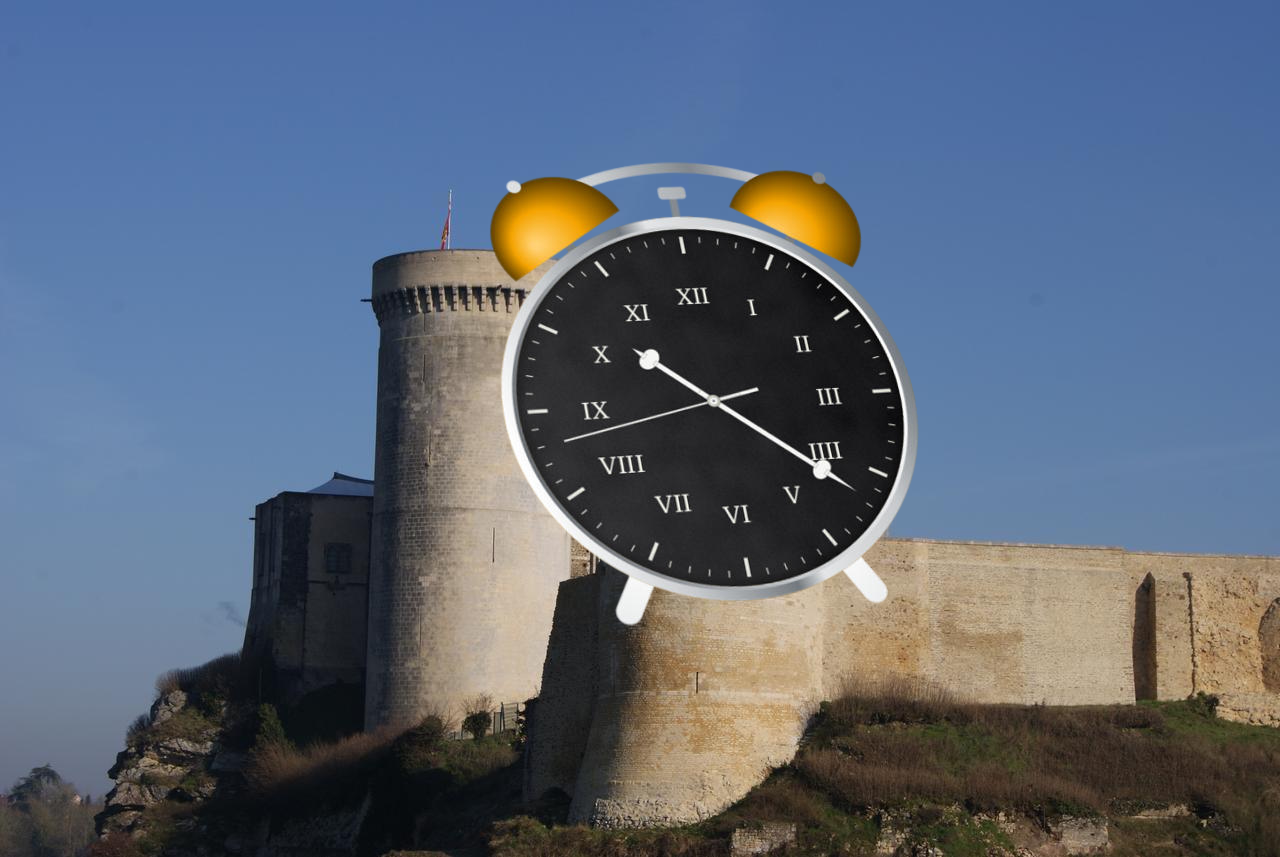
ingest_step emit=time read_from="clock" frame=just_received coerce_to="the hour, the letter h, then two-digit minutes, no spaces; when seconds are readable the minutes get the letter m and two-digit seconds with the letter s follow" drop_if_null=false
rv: 10h21m43s
